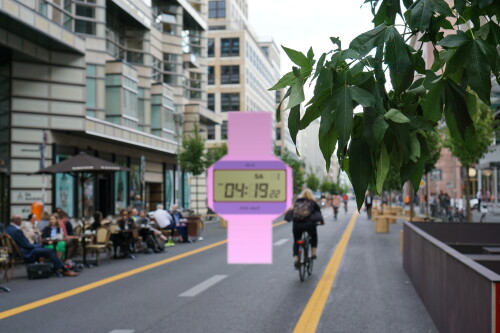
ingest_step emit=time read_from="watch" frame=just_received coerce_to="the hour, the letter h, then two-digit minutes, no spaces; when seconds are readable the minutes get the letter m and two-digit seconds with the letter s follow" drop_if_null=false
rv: 4h19
